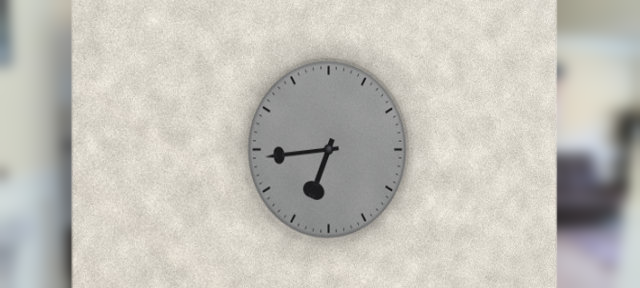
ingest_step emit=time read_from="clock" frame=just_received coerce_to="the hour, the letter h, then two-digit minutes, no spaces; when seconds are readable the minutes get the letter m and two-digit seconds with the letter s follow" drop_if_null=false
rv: 6h44
